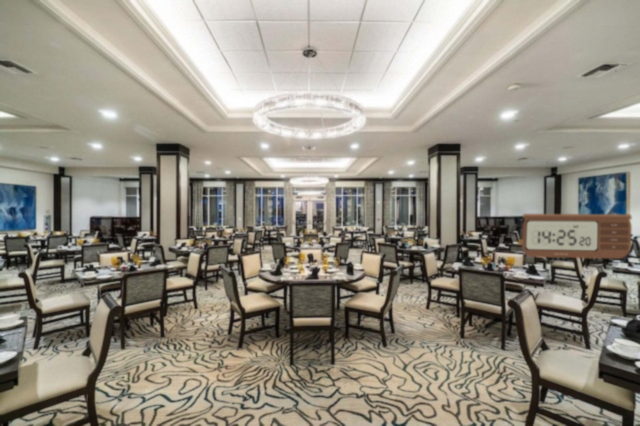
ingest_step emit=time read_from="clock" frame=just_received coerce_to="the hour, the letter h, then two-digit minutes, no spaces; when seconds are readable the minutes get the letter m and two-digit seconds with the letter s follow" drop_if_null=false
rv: 14h25
